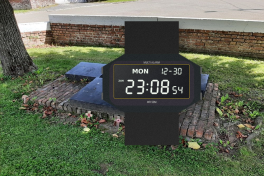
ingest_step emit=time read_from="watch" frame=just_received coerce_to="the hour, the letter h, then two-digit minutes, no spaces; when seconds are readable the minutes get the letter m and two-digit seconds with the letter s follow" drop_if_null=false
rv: 23h08m54s
